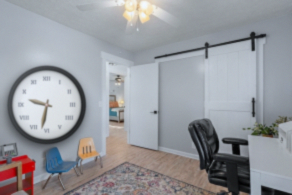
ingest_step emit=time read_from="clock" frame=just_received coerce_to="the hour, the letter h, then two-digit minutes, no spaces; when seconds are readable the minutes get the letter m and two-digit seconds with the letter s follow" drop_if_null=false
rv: 9h32
